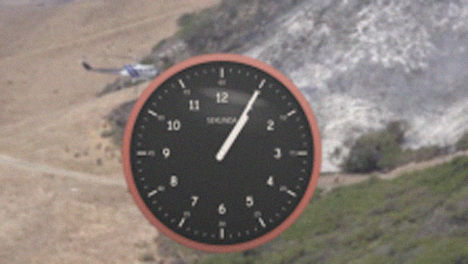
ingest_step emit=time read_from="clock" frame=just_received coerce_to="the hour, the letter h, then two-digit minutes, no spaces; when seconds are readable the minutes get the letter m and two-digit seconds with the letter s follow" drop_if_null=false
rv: 1h05
